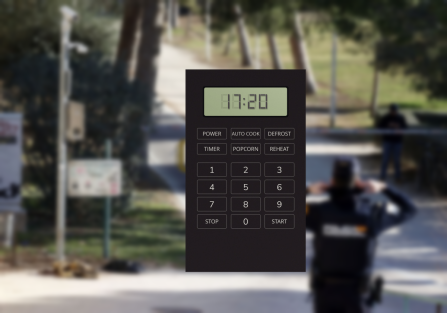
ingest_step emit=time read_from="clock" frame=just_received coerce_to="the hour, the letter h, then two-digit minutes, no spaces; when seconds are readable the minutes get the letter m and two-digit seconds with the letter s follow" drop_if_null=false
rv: 17h20
